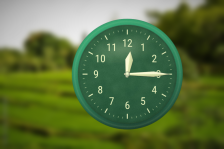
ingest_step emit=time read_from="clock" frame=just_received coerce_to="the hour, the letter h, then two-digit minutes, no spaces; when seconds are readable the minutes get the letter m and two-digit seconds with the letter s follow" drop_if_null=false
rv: 12h15
